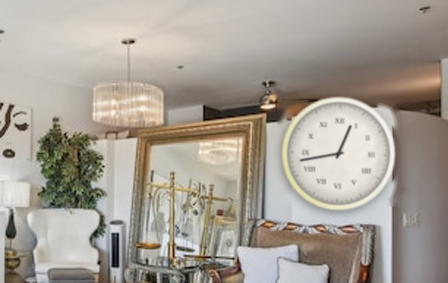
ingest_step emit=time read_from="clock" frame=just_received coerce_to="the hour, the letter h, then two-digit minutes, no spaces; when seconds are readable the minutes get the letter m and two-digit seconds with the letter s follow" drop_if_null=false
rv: 12h43
